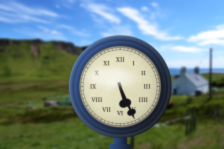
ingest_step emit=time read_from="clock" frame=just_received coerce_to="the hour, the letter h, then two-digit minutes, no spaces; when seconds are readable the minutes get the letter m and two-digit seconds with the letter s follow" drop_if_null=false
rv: 5h26
